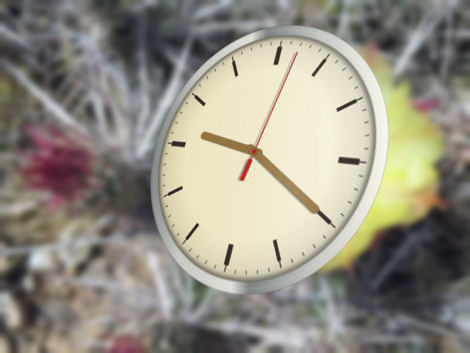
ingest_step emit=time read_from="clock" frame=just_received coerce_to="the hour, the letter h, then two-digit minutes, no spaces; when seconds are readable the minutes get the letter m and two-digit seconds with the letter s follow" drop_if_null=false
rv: 9h20m02s
